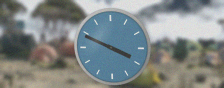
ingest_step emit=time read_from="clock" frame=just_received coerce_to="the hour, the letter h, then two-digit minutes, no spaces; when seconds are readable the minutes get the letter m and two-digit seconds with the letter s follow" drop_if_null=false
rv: 3h49
